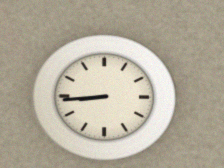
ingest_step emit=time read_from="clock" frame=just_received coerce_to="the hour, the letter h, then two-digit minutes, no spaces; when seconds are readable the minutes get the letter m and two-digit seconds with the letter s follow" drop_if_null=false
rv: 8h44
